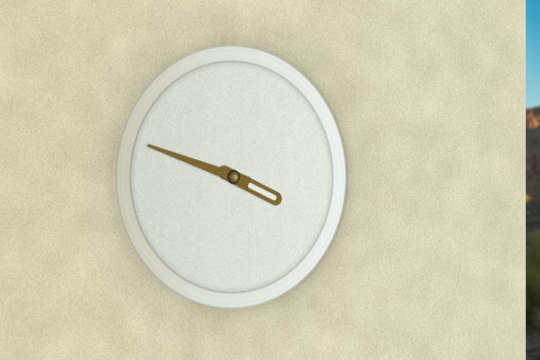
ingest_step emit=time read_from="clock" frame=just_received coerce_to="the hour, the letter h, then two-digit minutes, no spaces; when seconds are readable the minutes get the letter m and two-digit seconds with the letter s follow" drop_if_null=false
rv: 3h48
